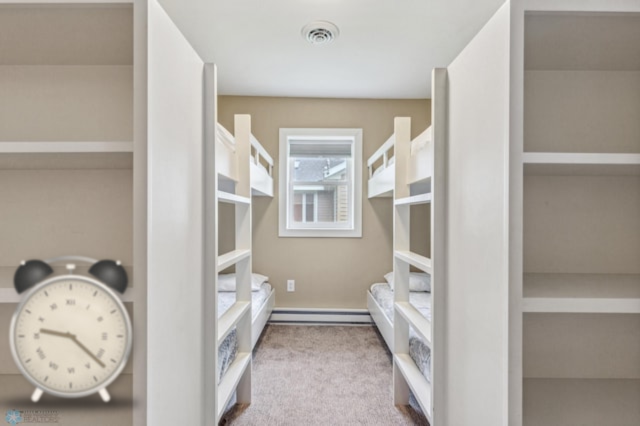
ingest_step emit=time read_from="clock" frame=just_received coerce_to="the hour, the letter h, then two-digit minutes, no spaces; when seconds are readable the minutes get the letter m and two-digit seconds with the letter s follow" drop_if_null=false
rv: 9h22
